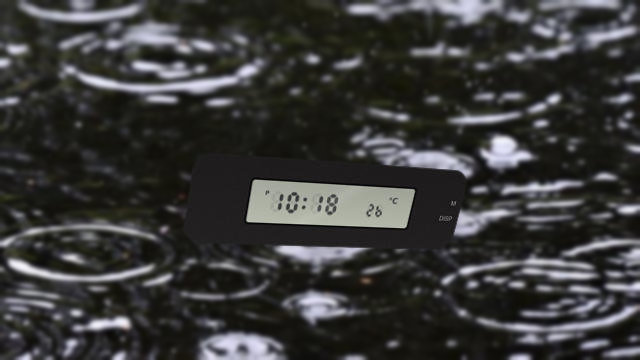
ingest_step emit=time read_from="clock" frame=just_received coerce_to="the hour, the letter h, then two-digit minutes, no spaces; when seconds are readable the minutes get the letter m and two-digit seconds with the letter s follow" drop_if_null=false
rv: 10h18
